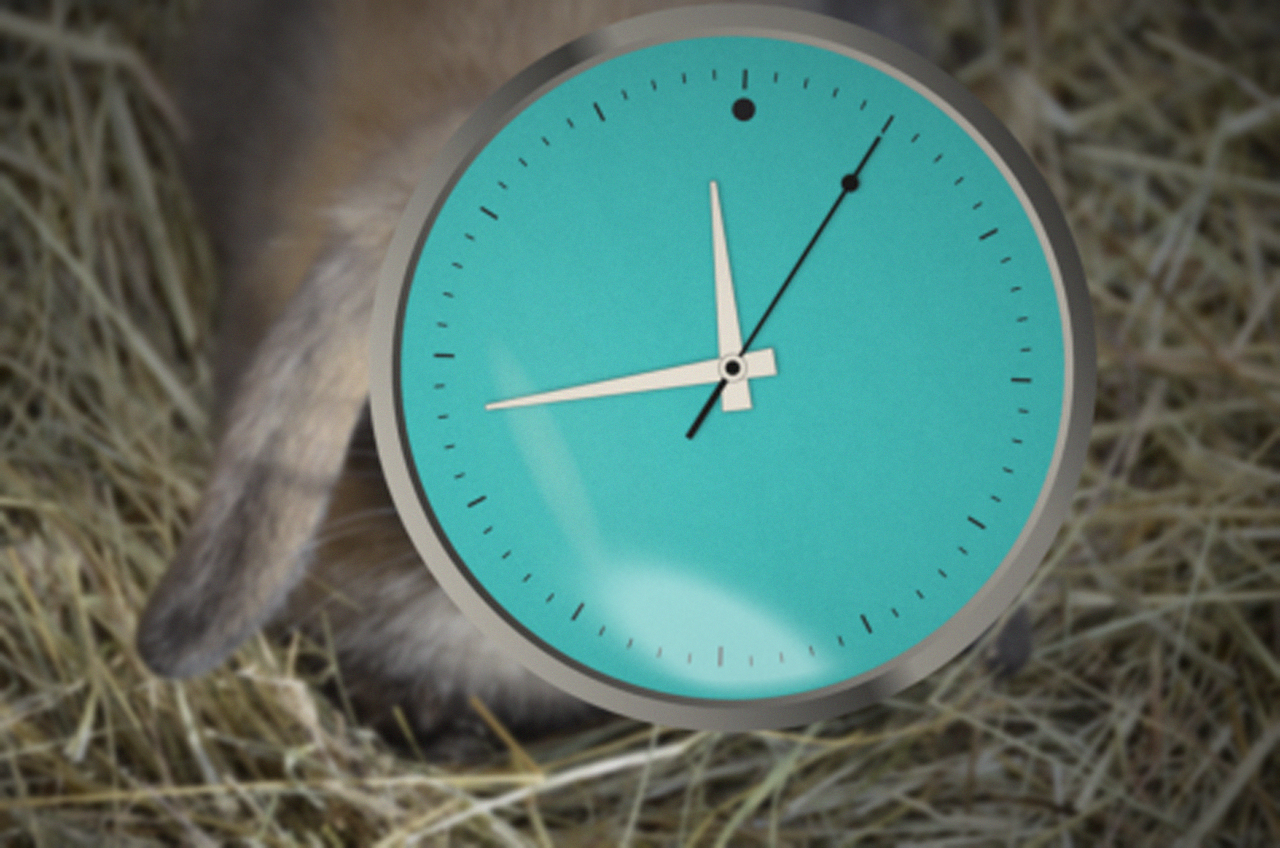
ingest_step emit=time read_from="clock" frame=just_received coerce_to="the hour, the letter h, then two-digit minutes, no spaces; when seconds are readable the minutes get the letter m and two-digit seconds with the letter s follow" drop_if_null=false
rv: 11h43m05s
